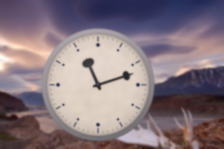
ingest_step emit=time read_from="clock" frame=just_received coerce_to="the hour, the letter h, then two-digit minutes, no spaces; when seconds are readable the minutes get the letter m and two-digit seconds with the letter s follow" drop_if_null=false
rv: 11h12
